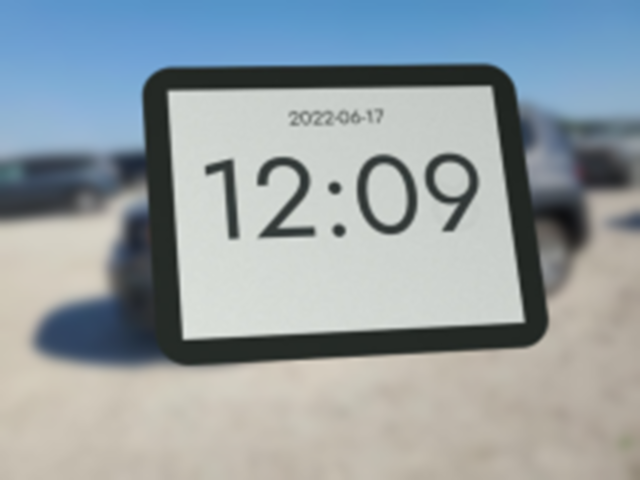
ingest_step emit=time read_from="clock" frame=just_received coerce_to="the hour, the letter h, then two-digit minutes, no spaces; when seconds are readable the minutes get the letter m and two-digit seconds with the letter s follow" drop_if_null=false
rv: 12h09
